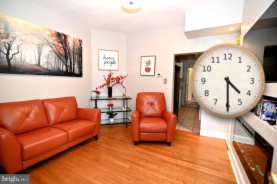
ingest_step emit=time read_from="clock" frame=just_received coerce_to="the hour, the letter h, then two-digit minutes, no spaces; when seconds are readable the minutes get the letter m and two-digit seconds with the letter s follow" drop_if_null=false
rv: 4h30
